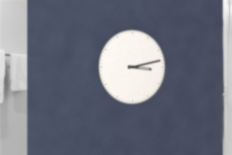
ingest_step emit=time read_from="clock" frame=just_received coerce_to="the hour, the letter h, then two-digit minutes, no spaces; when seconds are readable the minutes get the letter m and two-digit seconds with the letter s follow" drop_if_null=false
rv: 3h13
